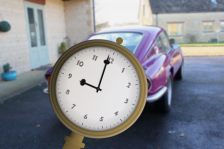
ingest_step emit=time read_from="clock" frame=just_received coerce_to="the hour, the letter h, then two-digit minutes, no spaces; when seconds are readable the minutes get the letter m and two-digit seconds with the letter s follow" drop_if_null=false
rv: 8h59
